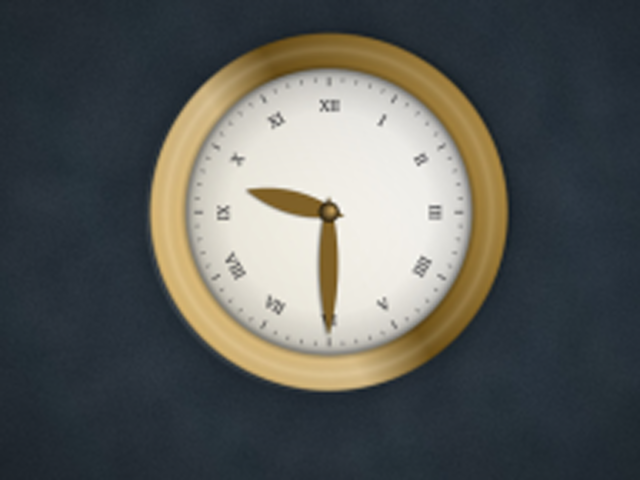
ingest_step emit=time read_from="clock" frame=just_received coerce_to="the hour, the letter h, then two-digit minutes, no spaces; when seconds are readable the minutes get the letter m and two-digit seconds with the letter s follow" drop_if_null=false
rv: 9h30
